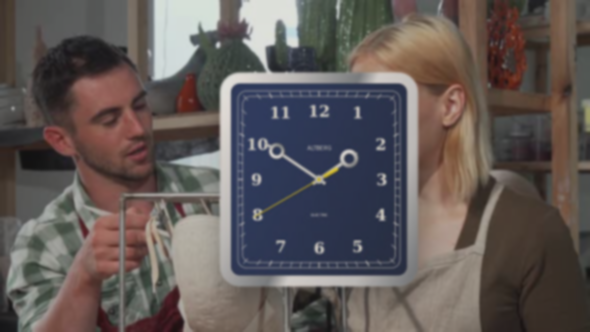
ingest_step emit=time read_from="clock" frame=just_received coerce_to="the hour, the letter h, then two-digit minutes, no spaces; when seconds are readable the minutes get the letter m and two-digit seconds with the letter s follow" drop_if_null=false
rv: 1h50m40s
